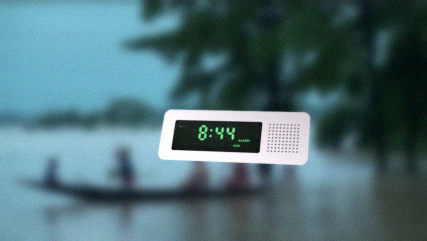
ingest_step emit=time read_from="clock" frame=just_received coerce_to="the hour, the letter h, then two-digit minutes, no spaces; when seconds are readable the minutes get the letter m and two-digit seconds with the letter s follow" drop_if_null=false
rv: 8h44
